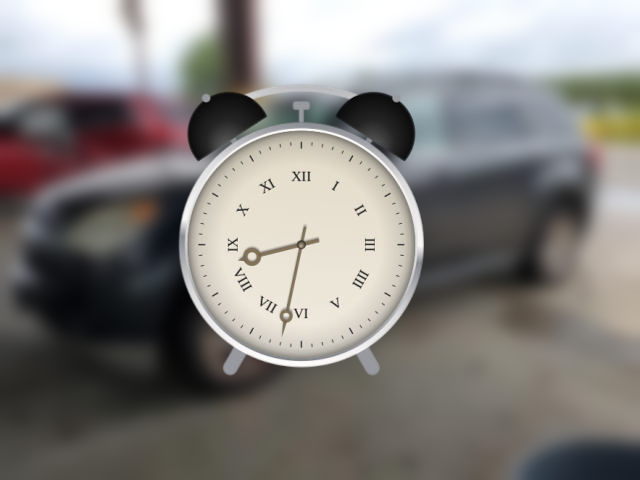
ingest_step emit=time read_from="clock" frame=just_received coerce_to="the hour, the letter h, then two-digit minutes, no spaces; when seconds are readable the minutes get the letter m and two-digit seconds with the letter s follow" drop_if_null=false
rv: 8h32
